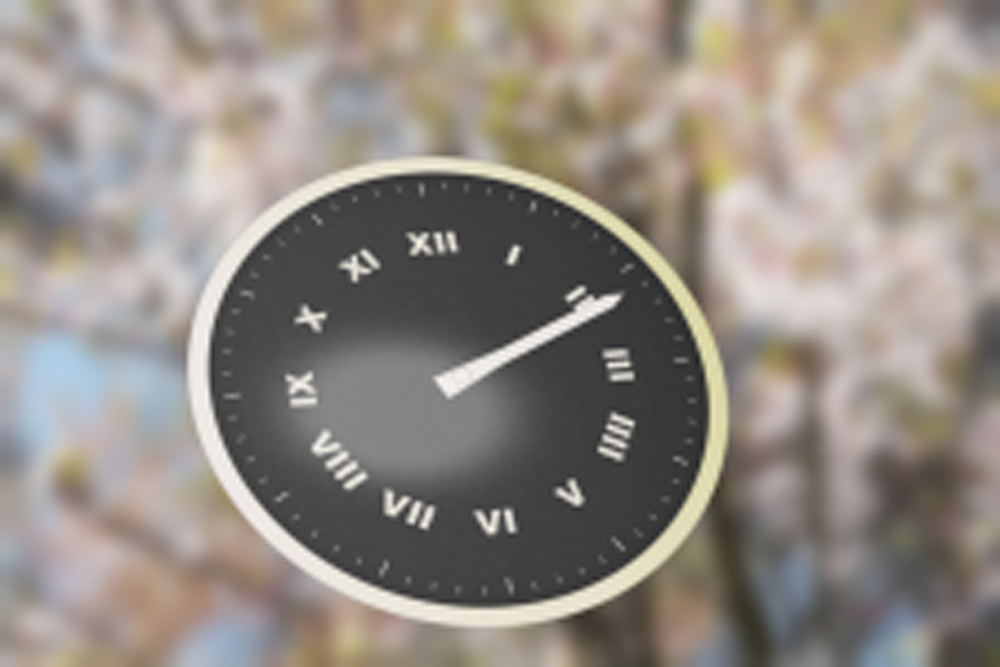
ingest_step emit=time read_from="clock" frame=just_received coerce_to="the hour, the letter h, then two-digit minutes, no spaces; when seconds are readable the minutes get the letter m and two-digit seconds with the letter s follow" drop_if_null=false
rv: 2h11
